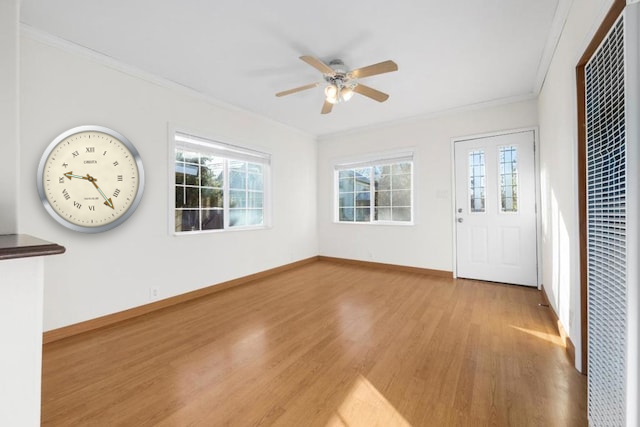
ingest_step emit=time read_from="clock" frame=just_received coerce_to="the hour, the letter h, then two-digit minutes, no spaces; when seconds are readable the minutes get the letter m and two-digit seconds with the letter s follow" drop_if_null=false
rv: 9h24
